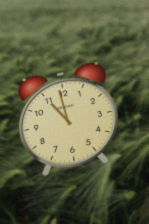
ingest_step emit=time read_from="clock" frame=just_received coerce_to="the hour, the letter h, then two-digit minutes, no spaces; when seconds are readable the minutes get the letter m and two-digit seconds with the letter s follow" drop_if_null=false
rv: 10h59
